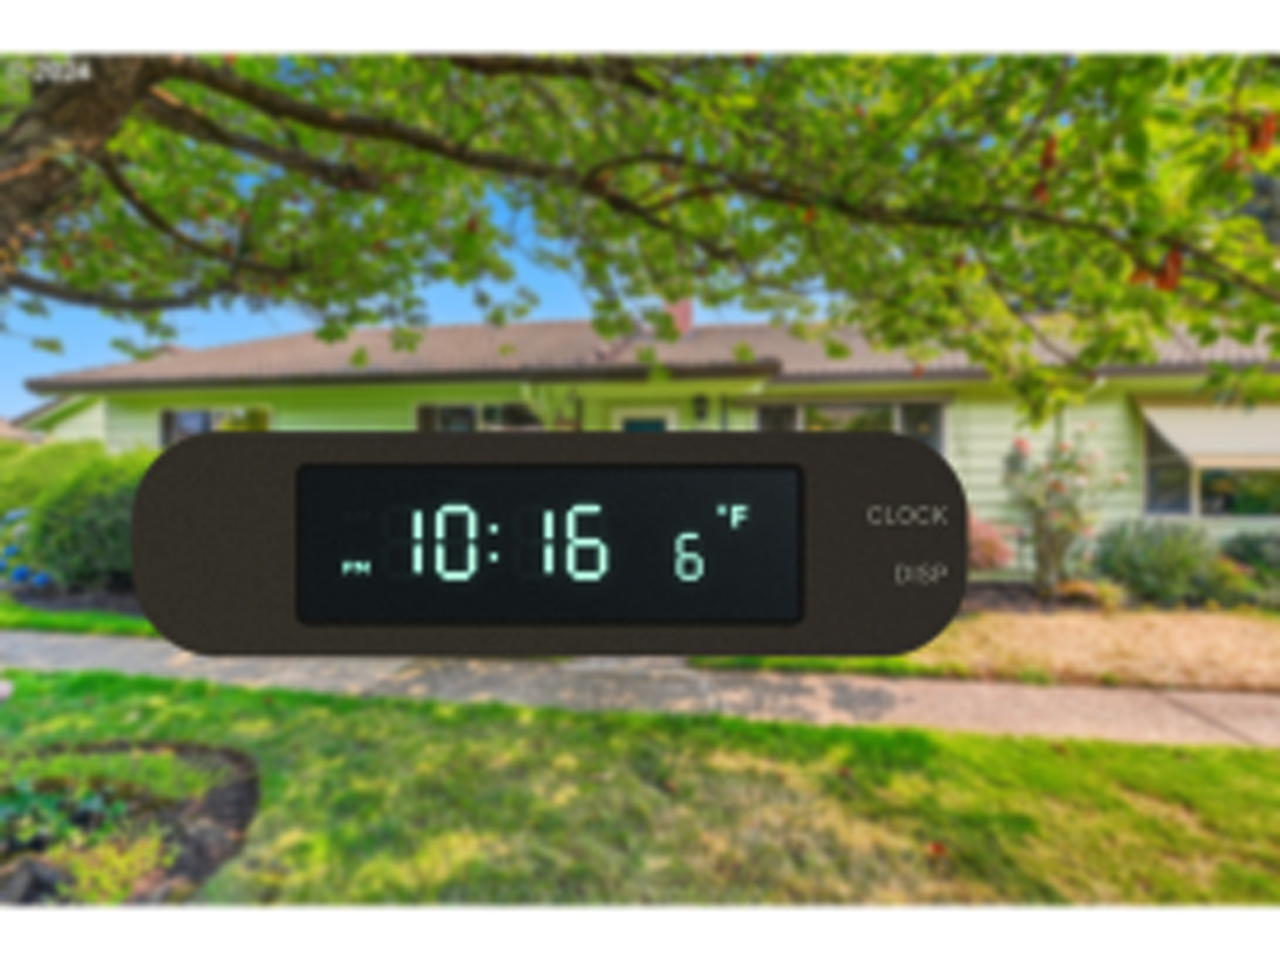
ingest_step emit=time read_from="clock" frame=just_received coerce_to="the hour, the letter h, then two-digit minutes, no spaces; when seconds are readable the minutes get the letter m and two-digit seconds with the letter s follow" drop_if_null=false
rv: 10h16
